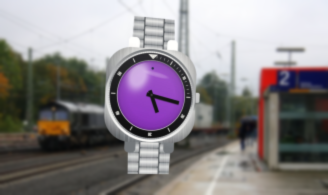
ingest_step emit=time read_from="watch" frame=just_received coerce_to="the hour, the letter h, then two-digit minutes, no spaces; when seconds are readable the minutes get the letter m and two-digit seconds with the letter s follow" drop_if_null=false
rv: 5h17
